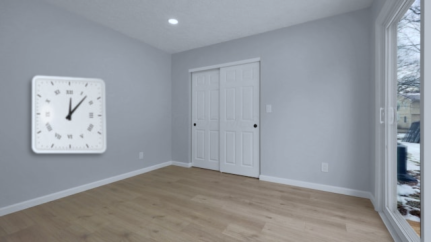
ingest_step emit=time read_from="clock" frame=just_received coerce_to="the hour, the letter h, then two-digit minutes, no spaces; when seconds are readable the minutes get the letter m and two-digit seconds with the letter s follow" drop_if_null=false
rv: 12h07
